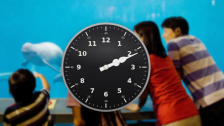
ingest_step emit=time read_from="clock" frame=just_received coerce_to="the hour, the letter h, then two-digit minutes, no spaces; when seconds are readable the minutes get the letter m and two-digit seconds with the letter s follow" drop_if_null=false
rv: 2h11
